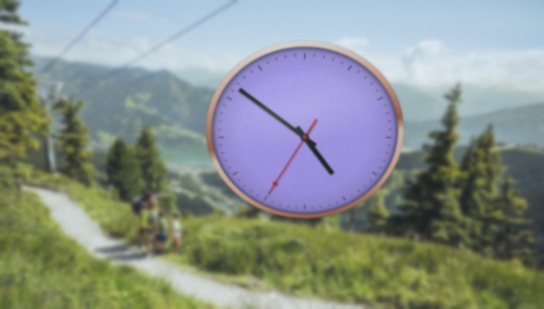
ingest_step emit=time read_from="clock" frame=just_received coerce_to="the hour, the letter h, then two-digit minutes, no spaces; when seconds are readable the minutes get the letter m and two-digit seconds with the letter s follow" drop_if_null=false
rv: 4h51m35s
